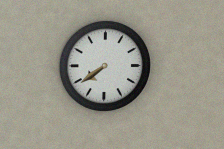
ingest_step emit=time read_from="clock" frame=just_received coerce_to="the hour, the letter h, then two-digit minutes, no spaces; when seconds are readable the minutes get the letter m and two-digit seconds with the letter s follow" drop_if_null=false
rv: 7h39
